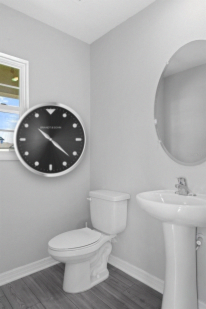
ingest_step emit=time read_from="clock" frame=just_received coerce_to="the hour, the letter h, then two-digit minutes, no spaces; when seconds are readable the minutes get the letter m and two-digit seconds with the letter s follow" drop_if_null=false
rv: 10h22
